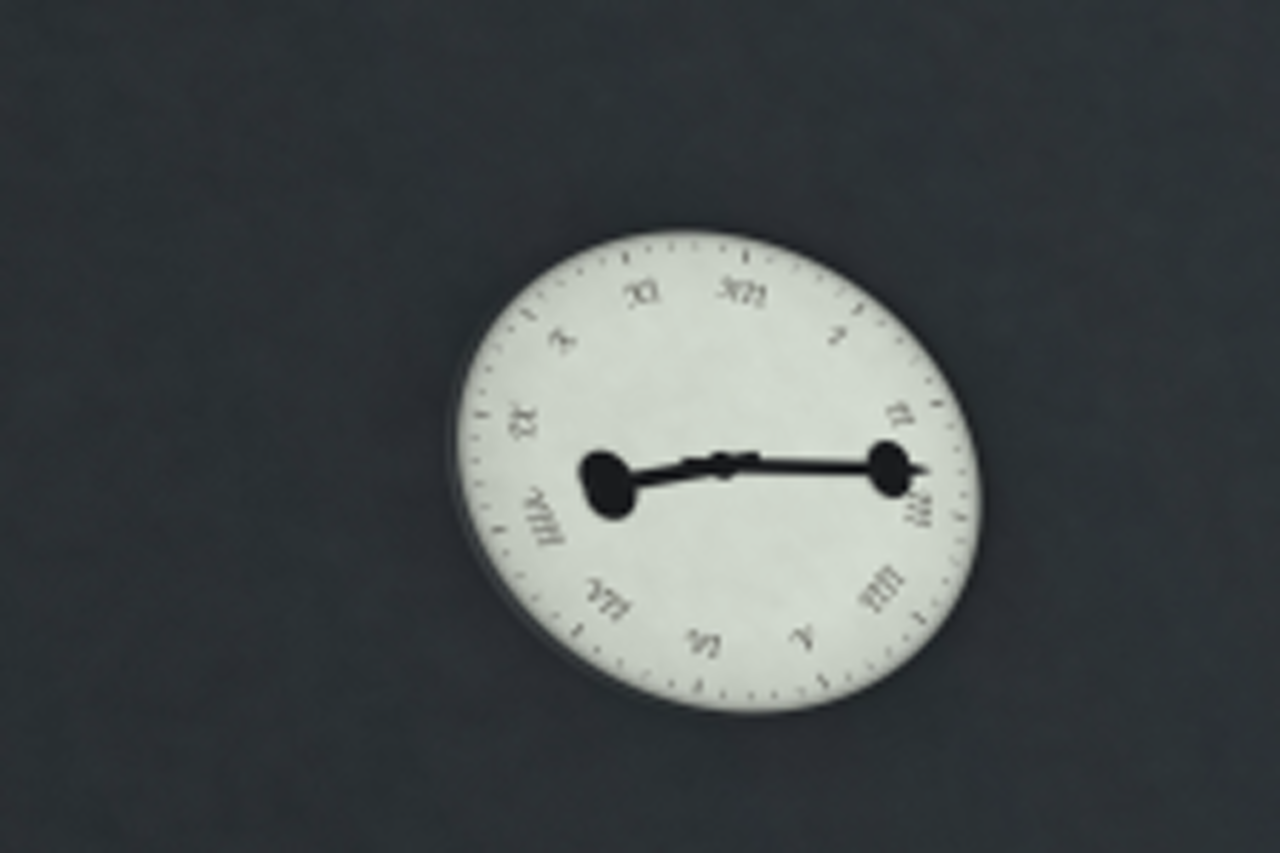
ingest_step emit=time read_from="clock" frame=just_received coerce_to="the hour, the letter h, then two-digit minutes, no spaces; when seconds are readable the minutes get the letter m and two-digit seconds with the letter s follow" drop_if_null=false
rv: 8h13
